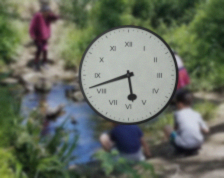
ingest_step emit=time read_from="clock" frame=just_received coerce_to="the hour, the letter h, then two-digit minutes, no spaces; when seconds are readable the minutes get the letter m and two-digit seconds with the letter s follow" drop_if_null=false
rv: 5h42
